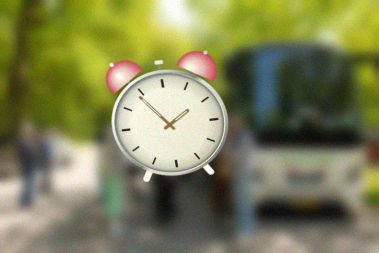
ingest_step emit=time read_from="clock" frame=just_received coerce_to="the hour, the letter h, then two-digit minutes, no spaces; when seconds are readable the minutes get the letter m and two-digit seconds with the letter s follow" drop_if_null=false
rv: 1h54
